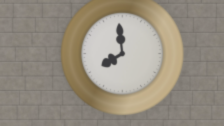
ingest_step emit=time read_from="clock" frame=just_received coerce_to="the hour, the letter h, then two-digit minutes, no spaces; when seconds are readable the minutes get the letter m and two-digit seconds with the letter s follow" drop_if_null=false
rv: 7h59
